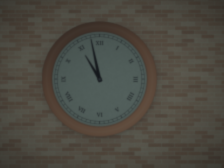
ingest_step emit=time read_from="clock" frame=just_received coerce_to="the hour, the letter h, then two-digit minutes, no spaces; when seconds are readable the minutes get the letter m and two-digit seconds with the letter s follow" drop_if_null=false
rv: 10h58
